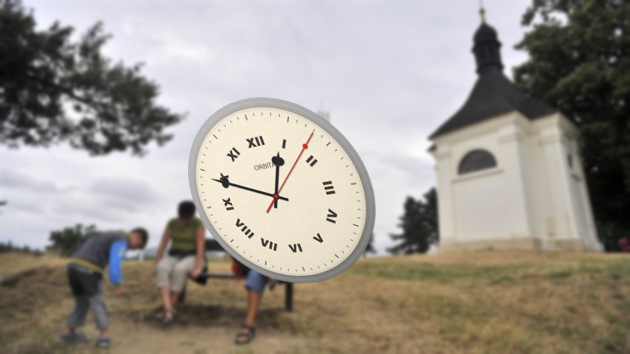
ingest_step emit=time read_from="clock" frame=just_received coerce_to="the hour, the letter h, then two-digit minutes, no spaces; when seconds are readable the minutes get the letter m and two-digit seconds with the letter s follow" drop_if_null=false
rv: 12h49m08s
